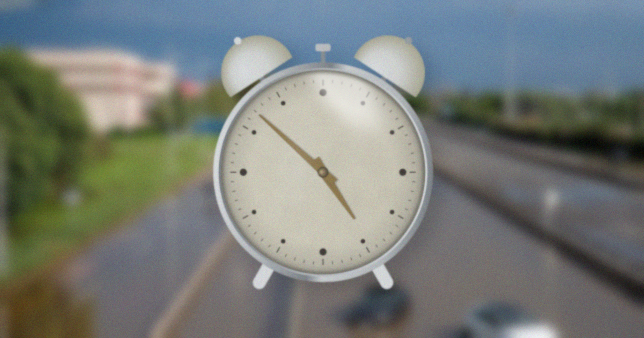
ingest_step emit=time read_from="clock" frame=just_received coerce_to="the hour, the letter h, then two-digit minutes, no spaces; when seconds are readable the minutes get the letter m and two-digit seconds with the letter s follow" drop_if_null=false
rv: 4h52
